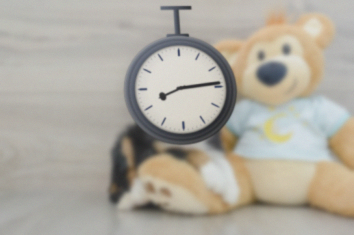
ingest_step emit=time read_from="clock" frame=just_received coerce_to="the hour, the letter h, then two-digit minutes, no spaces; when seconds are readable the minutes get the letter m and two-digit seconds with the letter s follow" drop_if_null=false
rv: 8h14
